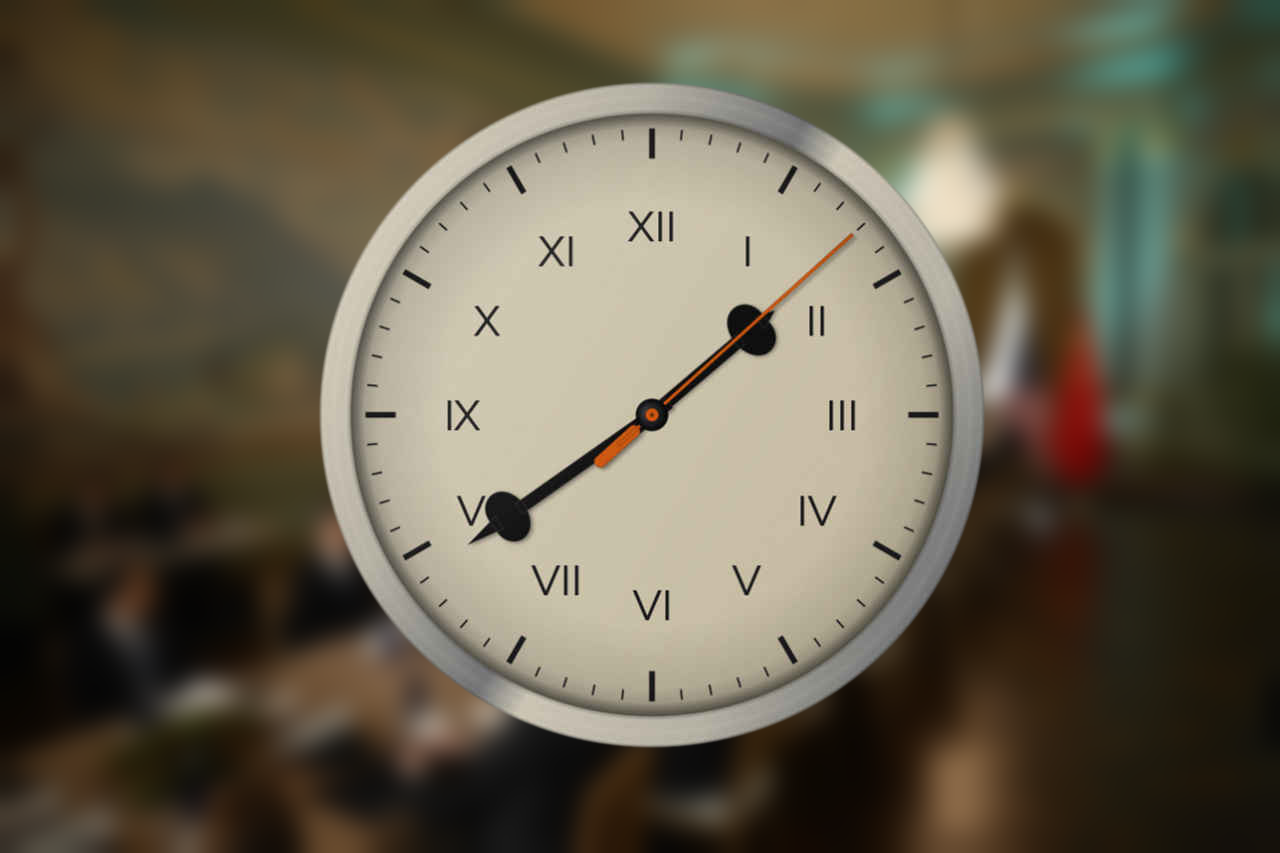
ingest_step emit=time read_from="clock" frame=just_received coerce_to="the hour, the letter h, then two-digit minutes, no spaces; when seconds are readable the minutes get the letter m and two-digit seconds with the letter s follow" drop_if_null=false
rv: 1h39m08s
